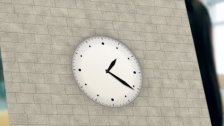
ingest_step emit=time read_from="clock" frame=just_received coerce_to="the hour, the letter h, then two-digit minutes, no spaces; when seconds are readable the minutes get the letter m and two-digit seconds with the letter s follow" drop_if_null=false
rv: 1h21
